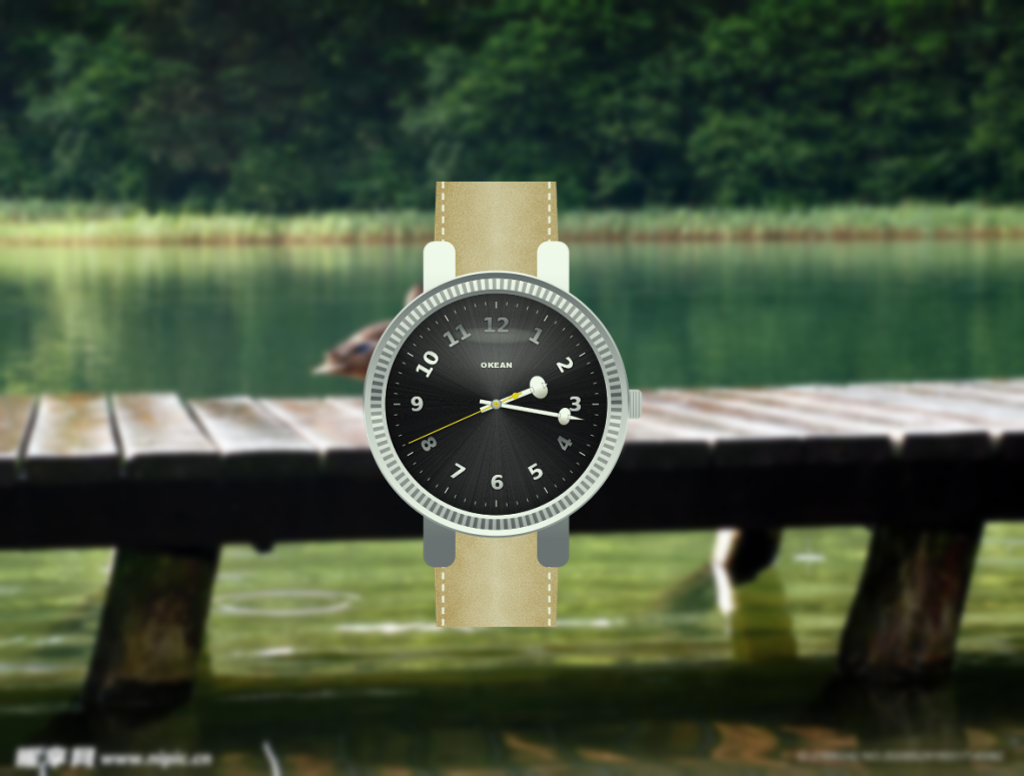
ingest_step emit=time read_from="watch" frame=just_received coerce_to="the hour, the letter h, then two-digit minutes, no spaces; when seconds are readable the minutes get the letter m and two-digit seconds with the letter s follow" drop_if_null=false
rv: 2h16m41s
